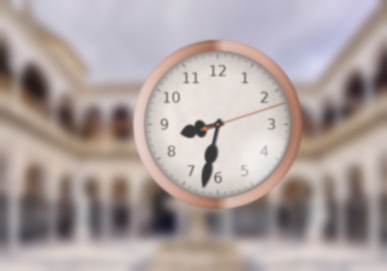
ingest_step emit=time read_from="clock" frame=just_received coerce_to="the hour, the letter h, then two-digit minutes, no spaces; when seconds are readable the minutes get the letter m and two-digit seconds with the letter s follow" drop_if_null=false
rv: 8h32m12s
